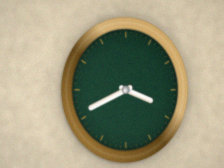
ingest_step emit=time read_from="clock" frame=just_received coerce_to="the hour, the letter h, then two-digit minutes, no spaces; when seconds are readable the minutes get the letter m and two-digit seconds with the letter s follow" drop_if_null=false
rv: 3h41
